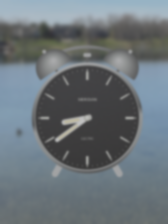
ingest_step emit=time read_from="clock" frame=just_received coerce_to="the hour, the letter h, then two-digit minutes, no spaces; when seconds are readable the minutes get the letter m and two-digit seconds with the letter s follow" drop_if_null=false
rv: 8h39
